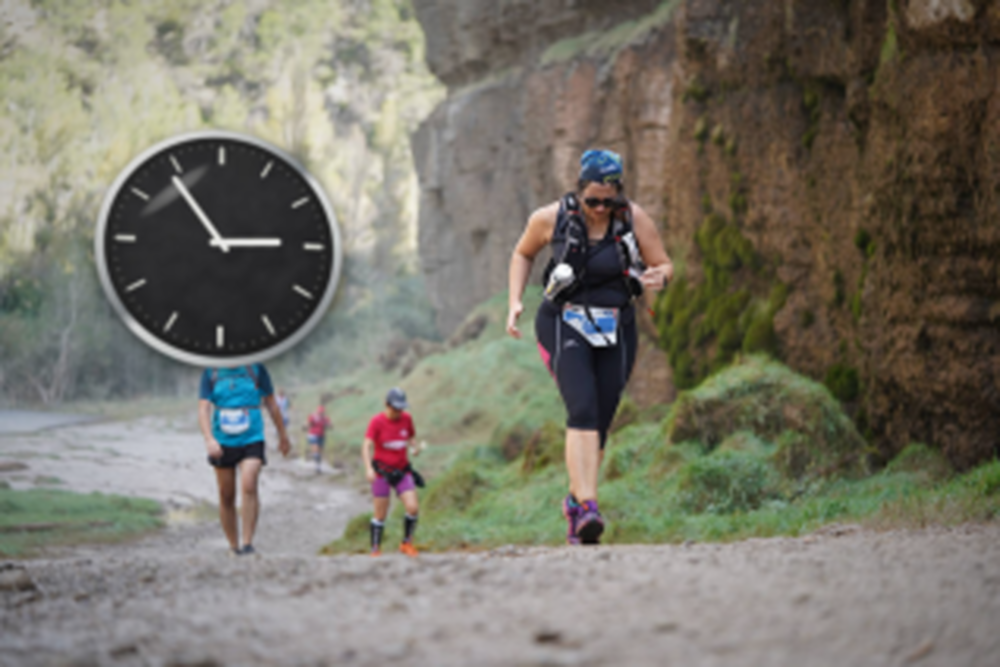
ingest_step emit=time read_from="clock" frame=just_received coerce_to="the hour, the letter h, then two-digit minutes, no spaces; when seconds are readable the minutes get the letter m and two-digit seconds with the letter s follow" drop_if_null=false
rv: 2h54
